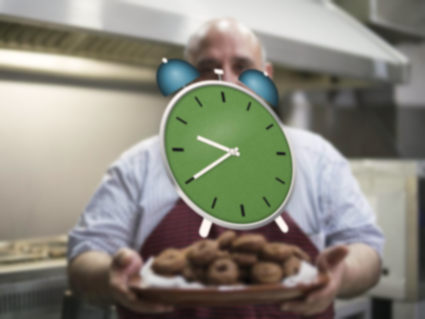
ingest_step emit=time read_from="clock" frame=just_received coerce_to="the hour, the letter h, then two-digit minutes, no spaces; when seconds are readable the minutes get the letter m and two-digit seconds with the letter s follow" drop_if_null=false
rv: 9h40
